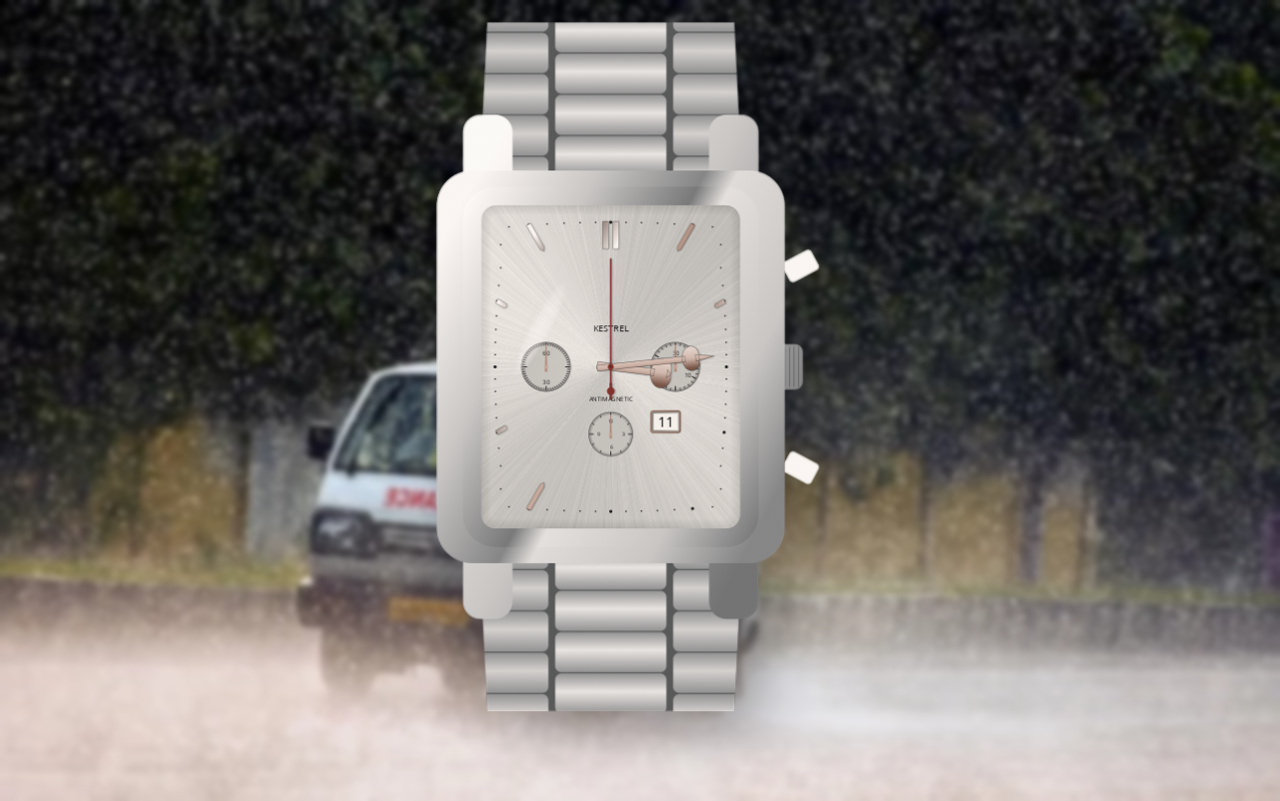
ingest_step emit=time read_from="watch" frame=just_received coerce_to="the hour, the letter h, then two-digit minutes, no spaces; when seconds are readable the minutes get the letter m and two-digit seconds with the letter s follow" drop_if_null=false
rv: 3h14
